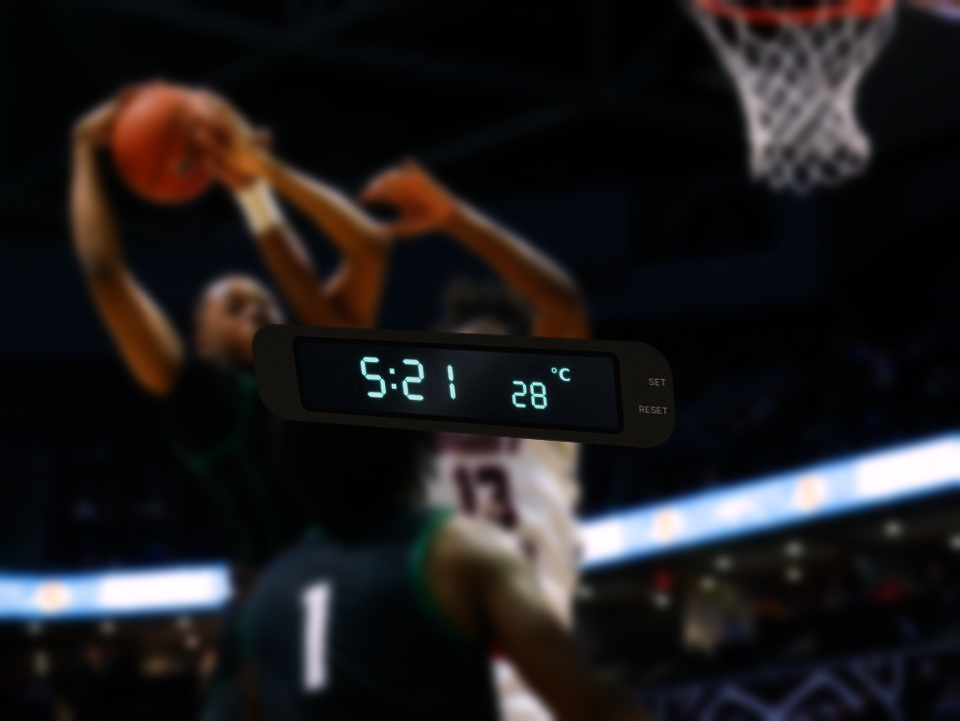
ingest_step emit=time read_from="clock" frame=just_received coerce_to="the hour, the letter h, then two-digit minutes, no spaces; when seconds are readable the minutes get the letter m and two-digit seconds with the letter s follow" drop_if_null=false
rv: 5h21
